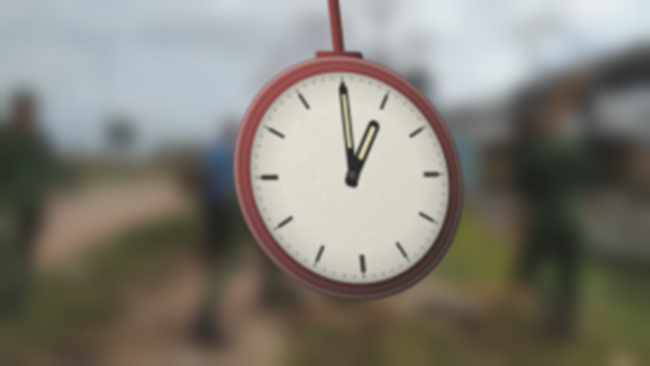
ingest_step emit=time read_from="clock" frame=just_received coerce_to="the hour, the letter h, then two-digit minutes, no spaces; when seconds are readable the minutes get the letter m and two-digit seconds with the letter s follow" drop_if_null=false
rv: 1h00
